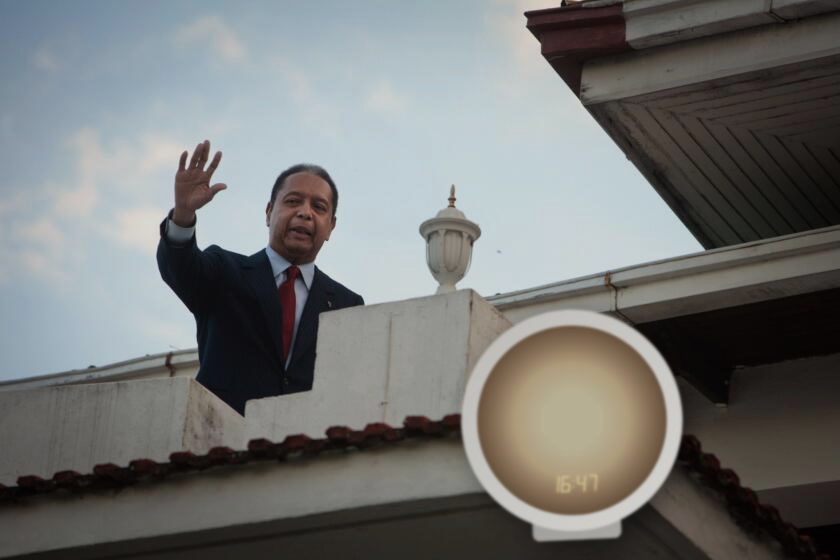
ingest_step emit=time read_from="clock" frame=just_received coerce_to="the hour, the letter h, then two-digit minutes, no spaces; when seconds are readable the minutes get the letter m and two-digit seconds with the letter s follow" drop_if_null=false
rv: 16h47
